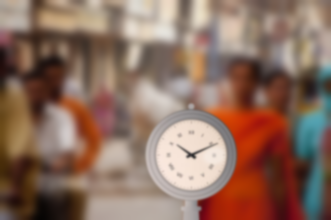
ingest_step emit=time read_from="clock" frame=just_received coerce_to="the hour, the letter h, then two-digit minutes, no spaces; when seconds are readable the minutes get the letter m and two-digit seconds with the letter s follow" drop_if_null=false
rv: 10h11
